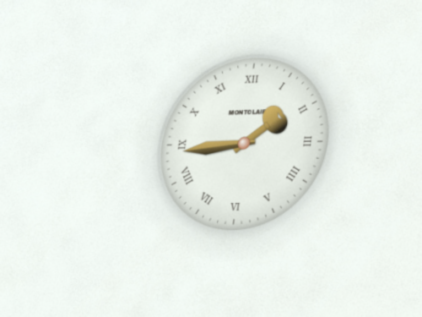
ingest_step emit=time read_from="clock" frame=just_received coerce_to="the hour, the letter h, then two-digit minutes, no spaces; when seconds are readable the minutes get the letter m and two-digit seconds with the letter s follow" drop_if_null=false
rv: 1h44
